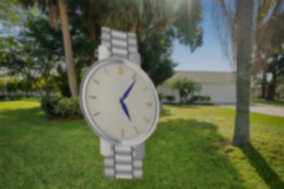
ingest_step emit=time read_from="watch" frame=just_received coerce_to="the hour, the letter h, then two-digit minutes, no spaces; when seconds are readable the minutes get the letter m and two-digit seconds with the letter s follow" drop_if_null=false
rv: 5h06
